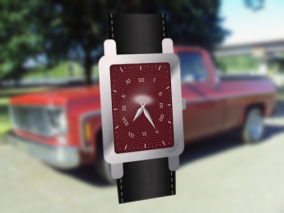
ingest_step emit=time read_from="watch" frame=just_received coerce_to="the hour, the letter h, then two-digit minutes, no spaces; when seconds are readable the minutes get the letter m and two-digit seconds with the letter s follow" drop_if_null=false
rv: 7h25
